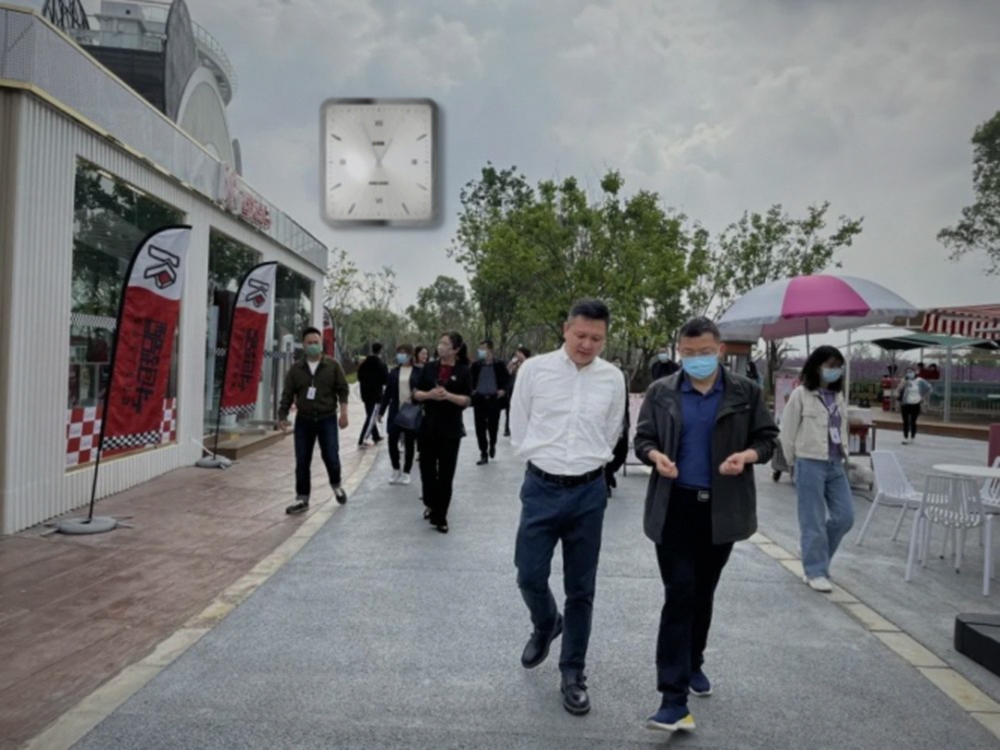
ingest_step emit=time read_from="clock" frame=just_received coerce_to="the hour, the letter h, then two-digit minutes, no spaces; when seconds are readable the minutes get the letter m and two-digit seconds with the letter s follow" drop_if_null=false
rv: 12h56
